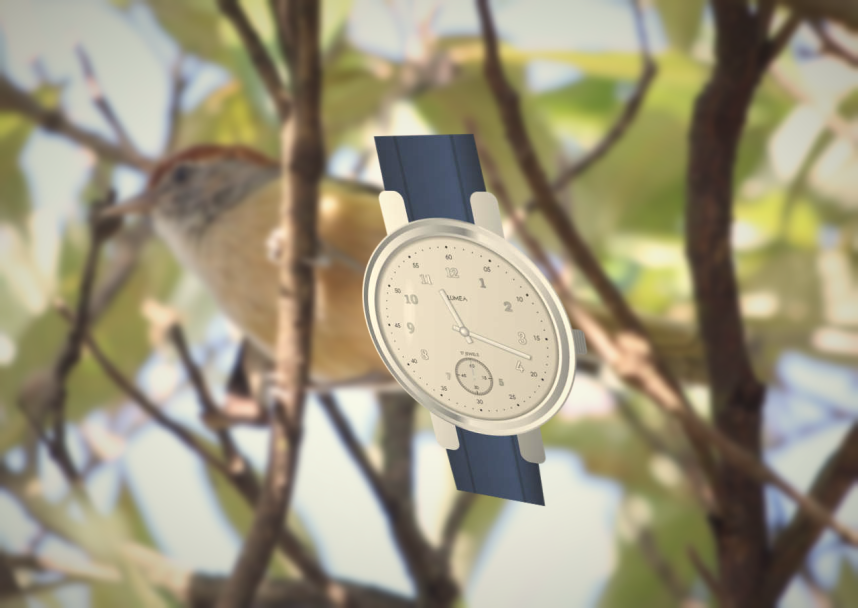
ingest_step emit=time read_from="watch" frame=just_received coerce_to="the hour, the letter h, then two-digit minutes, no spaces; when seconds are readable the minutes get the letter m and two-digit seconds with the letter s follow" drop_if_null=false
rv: 11h18
